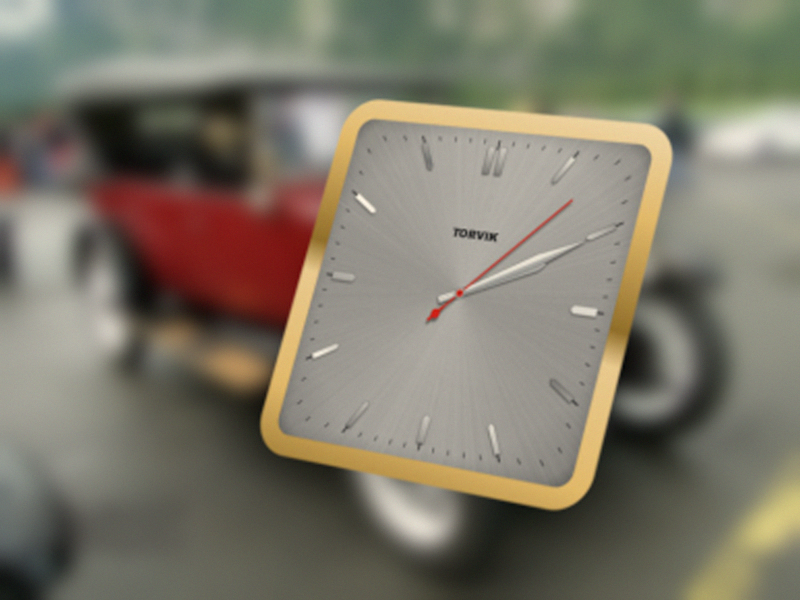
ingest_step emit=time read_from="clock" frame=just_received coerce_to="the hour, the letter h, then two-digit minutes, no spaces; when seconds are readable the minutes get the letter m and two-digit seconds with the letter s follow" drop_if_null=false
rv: 2h10m07s
